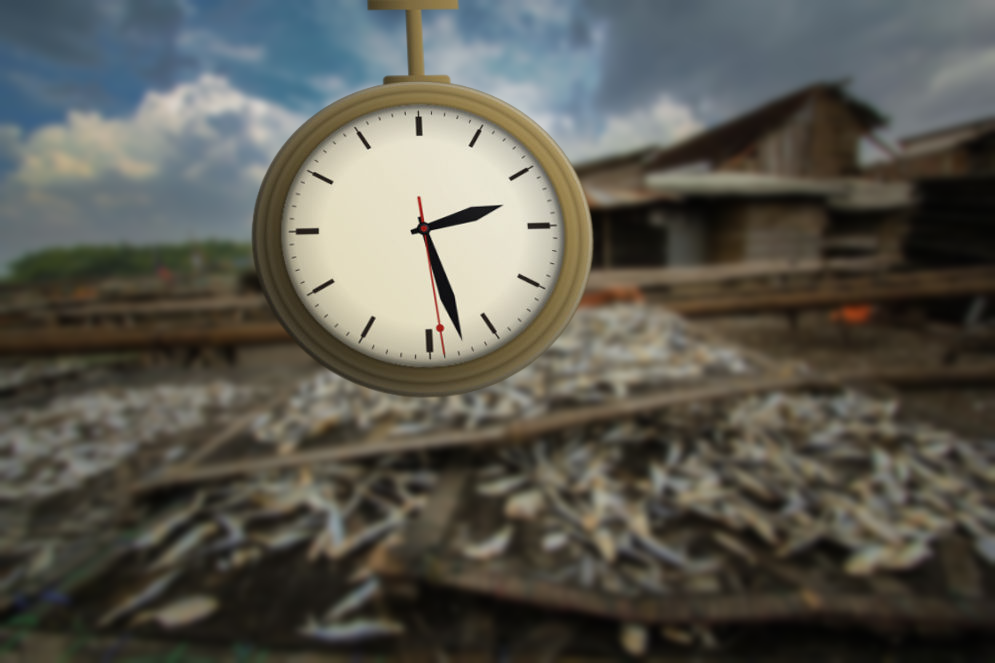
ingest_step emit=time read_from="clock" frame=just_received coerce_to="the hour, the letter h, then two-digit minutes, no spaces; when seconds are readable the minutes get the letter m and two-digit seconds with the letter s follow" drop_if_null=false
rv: 2h27m29s
